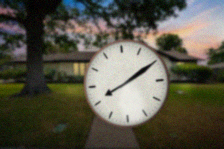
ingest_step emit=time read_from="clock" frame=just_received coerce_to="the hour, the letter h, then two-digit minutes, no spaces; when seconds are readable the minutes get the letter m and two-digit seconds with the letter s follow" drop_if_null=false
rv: 8h10
